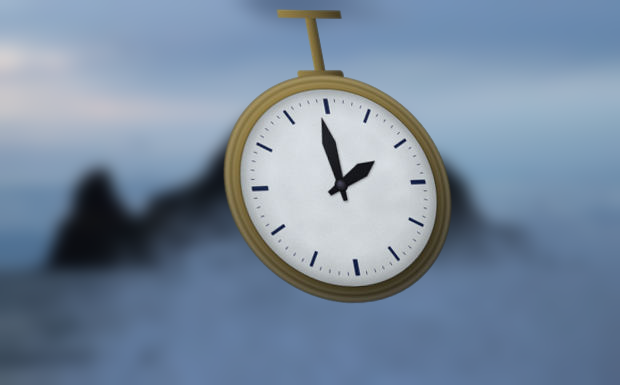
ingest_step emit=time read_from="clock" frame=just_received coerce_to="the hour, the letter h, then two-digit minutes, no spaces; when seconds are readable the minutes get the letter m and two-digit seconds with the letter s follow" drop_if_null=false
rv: 1h59
